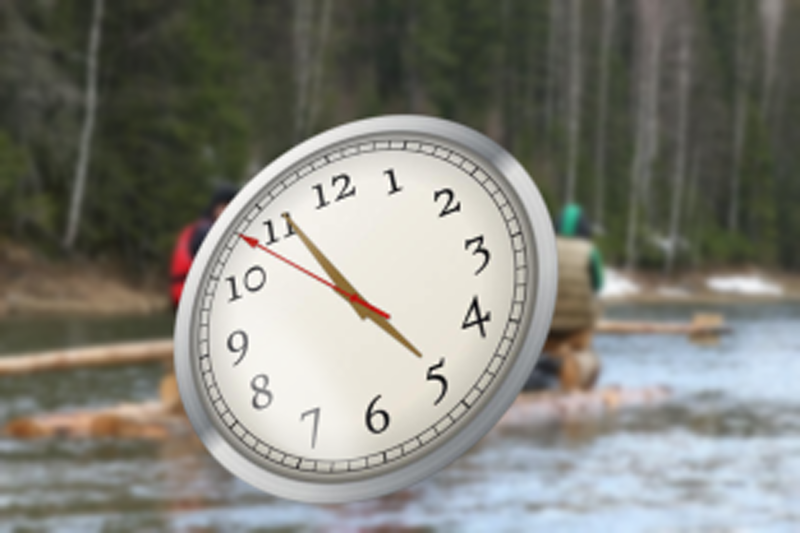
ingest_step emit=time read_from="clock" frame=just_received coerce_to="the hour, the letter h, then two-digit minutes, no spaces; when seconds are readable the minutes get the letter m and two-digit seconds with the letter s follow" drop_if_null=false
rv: 4h55m53s
